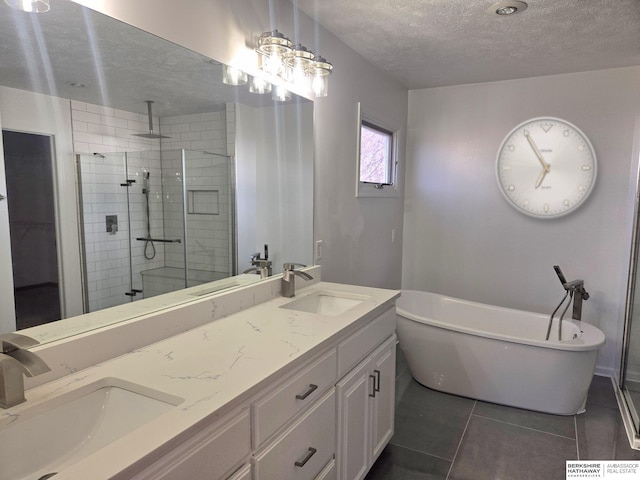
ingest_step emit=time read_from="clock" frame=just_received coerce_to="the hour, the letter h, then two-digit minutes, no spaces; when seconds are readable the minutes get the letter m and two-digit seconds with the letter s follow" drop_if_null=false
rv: 6h55
